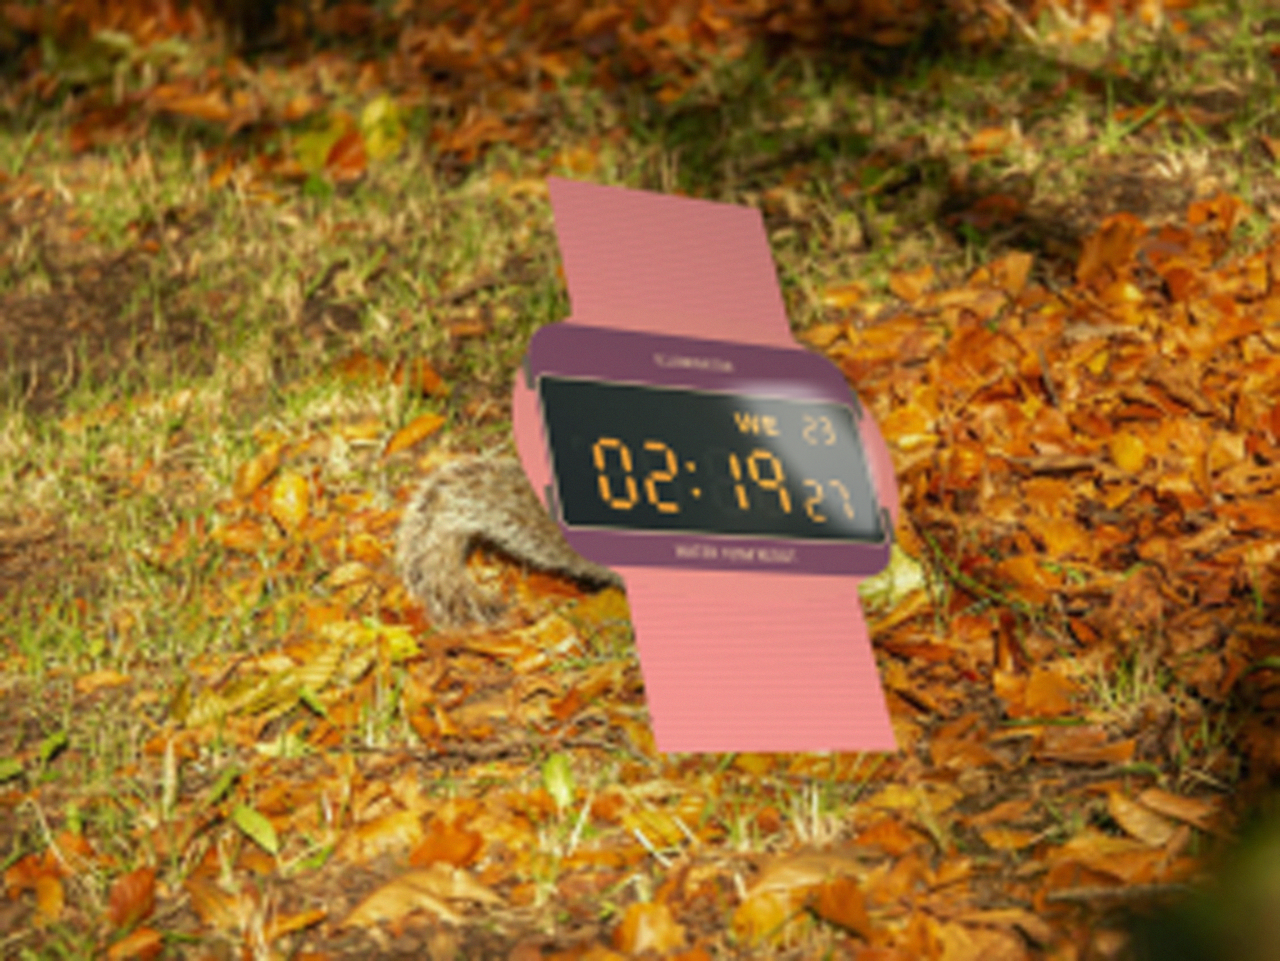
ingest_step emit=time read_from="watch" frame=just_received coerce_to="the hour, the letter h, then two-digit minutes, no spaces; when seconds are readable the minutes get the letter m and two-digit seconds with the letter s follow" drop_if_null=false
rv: 2h19m27s
